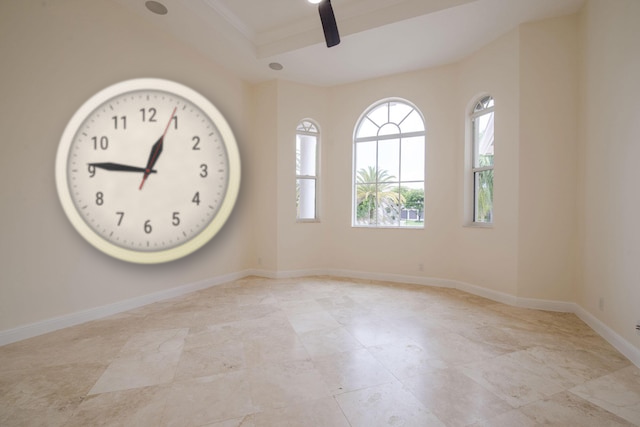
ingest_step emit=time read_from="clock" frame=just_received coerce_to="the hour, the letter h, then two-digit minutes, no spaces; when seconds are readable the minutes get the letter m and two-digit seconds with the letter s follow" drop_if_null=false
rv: 12h46m04s
